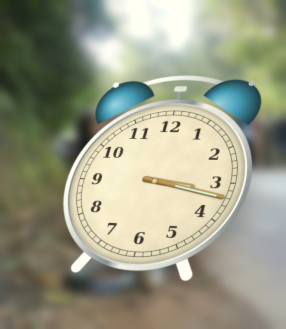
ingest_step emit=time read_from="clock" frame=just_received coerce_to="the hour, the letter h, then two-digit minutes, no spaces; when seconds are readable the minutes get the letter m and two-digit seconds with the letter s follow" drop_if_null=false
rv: 3h17
